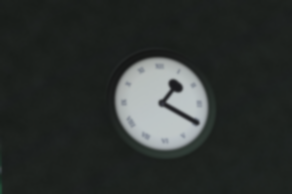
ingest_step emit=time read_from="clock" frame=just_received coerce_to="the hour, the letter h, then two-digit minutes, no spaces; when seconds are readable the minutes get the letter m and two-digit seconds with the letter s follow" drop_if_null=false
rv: 1h20
